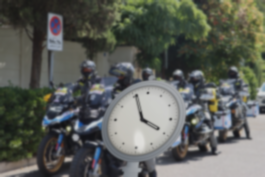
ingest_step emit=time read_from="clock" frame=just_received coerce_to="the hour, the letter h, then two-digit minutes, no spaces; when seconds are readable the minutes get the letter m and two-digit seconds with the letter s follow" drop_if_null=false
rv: 3h56
